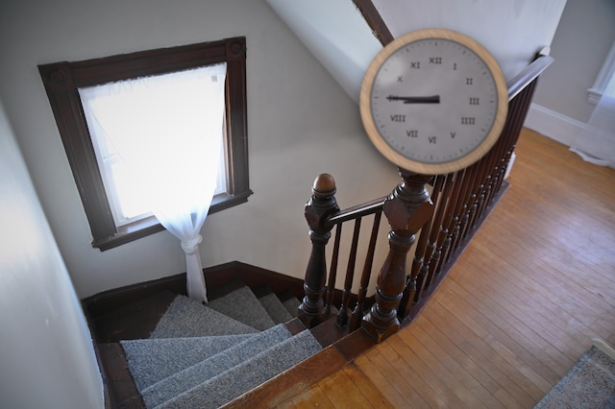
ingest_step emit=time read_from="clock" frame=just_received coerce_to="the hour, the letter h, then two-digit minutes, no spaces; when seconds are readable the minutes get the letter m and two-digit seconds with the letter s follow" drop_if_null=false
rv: 8h45
